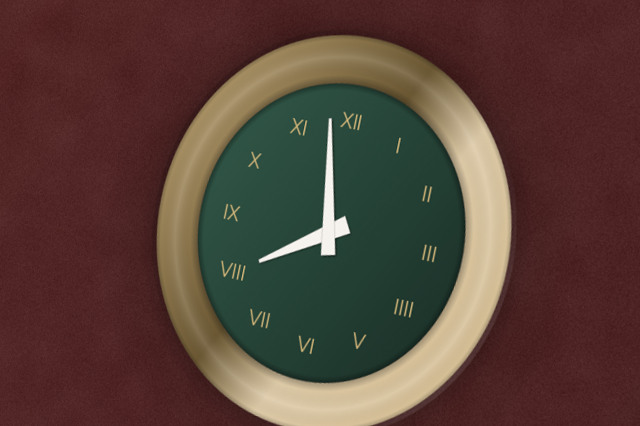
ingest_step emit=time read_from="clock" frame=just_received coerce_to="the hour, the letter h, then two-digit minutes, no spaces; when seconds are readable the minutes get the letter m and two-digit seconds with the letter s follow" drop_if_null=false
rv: 7h58
